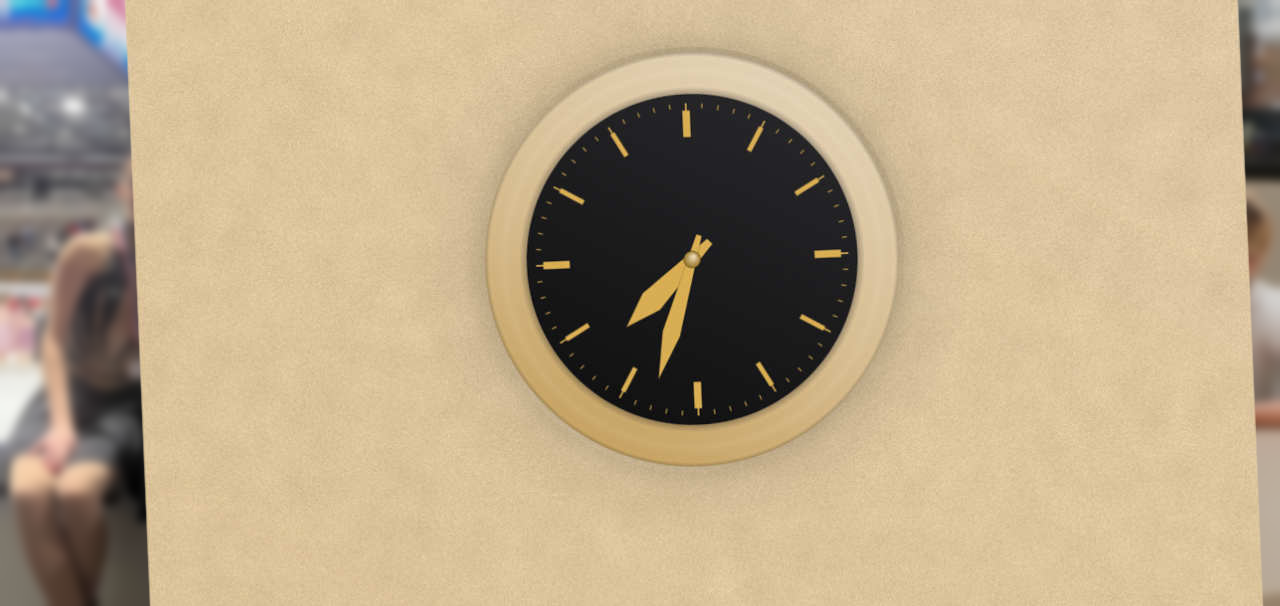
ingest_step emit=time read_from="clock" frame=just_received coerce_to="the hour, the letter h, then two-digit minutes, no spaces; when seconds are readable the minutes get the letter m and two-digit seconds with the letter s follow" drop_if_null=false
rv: 7h33
